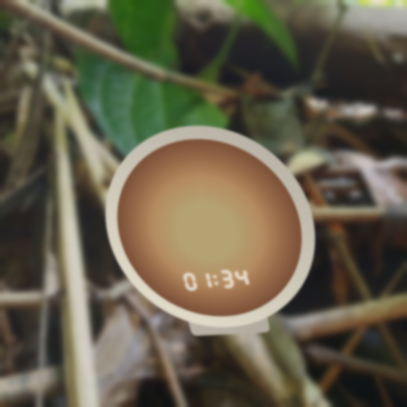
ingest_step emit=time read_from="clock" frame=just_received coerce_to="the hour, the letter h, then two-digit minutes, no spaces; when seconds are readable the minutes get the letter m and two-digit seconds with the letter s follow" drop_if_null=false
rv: 1h34
